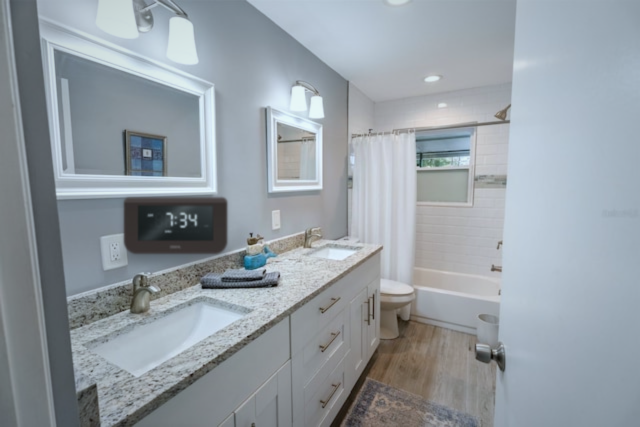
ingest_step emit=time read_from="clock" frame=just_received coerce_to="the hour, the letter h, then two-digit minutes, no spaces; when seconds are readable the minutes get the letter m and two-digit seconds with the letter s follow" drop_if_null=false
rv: 7h34
